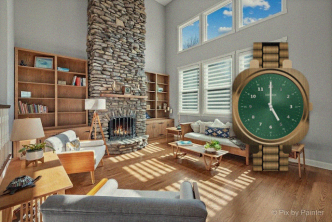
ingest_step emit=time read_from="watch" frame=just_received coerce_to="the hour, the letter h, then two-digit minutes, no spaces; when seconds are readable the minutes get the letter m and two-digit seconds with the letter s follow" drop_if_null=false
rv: 5h00
